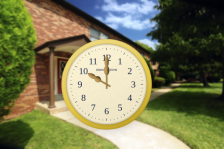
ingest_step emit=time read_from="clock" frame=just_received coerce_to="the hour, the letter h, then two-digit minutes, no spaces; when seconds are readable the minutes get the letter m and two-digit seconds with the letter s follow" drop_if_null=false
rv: 10h00
